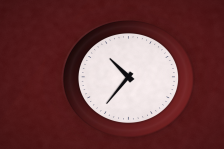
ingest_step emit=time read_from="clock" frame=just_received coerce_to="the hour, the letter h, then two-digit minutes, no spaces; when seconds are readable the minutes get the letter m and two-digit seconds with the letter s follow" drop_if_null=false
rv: 10h36
